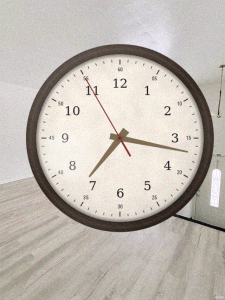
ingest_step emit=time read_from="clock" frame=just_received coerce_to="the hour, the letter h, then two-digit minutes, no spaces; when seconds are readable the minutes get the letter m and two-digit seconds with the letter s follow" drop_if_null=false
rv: 7h16m55s
